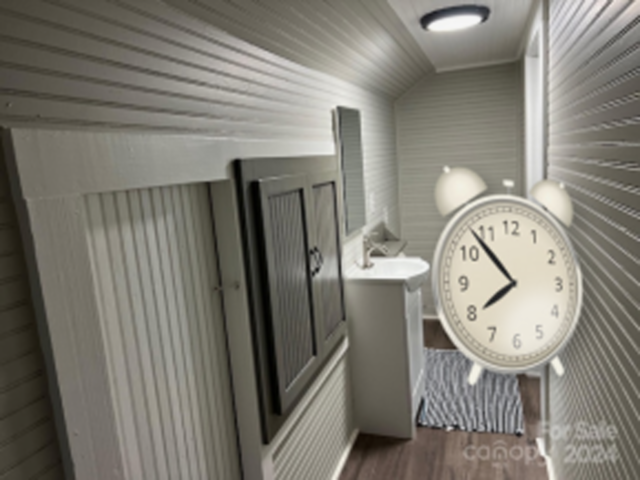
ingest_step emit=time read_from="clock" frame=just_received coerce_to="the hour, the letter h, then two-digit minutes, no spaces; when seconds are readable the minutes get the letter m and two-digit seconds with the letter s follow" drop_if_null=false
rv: 7h53
